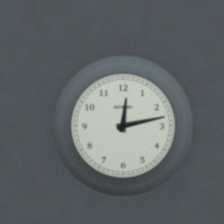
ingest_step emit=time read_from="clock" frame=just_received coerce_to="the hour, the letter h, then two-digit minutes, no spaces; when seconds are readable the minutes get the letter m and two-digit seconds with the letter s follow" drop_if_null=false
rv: 12h13
